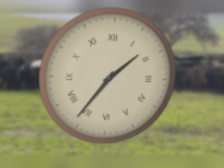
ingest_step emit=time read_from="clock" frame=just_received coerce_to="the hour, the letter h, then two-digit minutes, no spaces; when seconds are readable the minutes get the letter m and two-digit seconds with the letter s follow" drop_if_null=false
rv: 1h36
